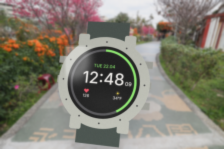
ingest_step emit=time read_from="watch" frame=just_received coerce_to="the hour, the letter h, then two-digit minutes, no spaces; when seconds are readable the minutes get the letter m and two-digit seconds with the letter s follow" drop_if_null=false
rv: 12h48
